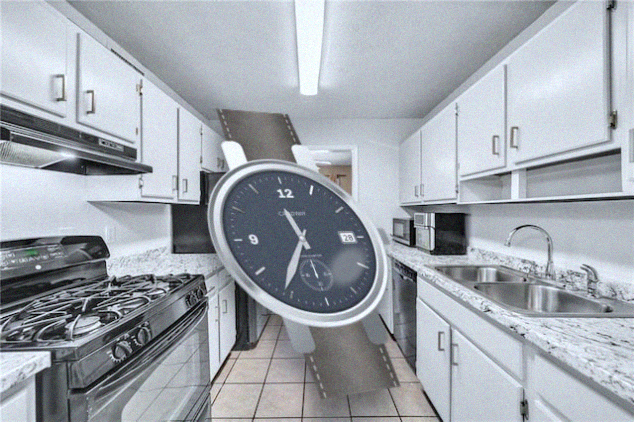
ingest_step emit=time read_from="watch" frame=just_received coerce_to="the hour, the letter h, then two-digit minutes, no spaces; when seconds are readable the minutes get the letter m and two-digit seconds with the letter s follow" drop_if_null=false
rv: 11h36
